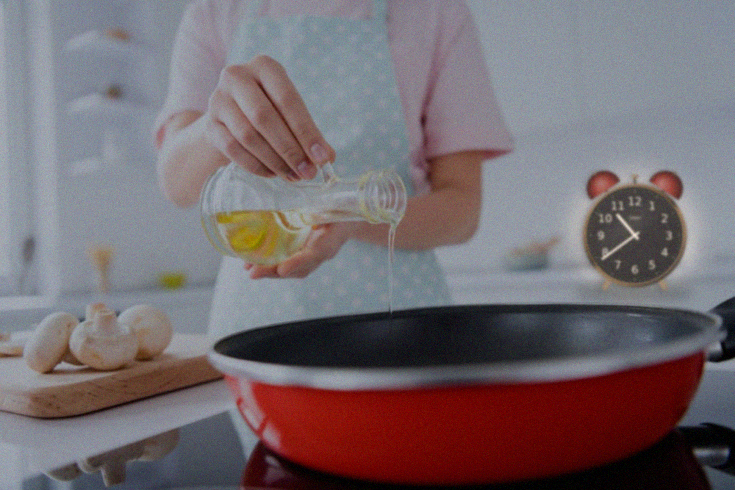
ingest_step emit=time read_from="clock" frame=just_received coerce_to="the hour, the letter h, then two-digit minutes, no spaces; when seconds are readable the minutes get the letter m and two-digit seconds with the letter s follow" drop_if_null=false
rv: 10h39
